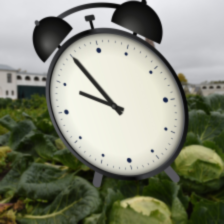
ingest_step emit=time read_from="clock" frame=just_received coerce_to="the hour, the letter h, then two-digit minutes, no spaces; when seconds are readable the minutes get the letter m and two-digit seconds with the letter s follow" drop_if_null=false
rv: 9h55
